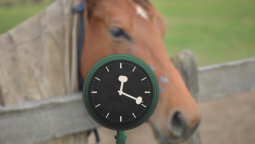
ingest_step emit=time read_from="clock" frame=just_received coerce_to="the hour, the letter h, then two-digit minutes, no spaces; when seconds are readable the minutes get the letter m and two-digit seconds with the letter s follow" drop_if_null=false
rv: 12h19
